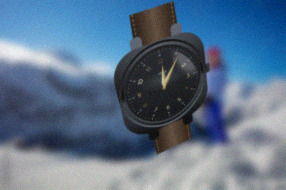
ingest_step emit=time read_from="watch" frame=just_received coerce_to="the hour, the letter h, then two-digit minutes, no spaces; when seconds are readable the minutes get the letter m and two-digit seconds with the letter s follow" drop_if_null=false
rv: 12h06
